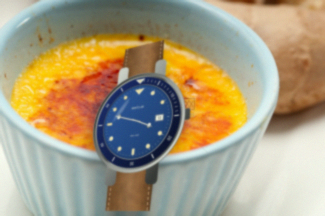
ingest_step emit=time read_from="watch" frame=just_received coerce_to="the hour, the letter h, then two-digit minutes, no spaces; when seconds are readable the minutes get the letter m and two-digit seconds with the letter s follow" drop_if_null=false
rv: 3h48
